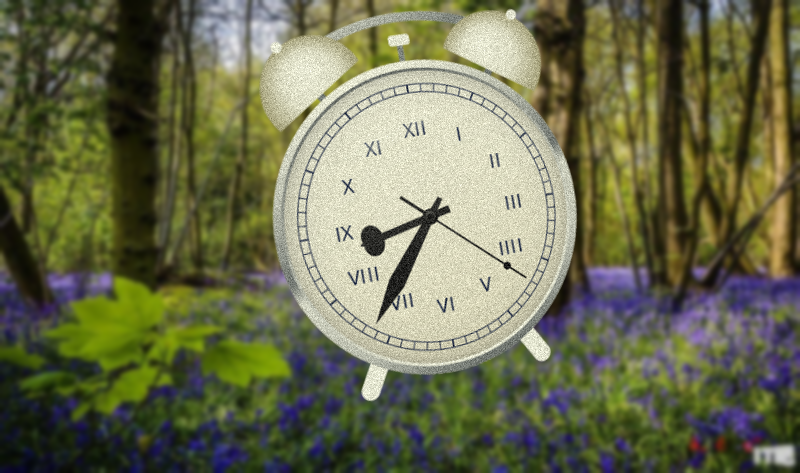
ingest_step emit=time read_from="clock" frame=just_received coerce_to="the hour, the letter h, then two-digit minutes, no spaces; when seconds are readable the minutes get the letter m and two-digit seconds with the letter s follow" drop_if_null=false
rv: 8h36m22s
